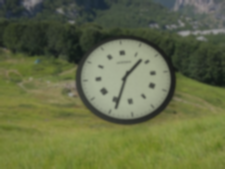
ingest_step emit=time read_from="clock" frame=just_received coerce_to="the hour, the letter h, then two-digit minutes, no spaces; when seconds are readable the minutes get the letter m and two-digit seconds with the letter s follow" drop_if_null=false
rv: 1h34
